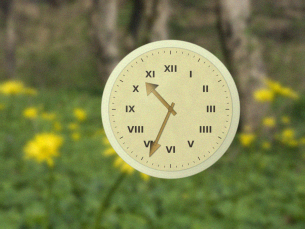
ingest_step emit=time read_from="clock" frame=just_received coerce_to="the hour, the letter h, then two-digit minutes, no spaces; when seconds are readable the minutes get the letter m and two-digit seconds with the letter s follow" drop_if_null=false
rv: 10h34
